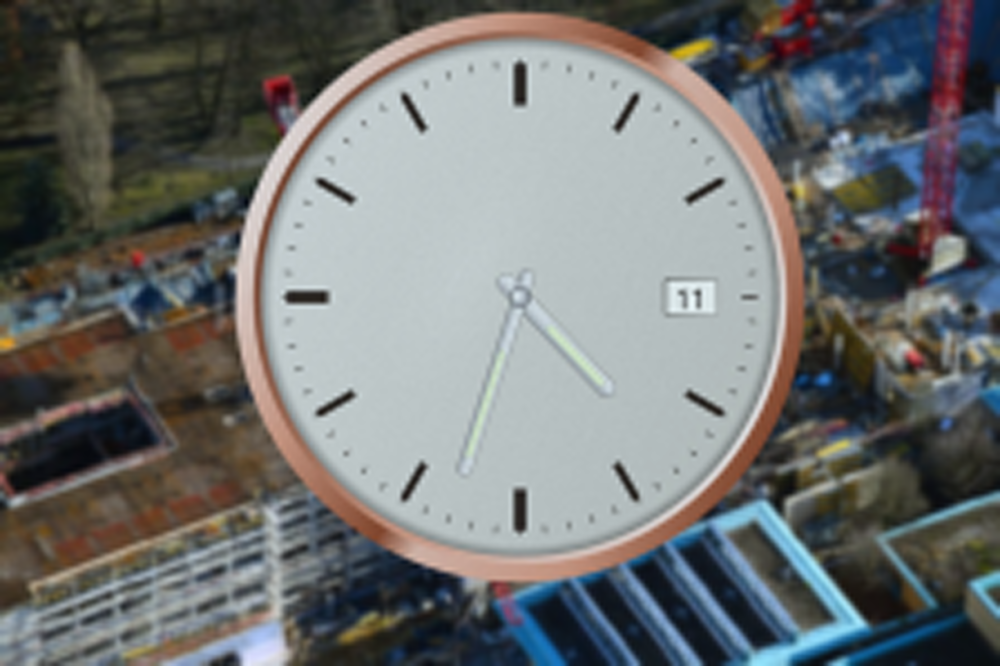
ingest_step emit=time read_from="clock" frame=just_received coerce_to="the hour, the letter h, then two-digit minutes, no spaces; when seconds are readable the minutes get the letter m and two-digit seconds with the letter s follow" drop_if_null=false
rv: 4h33
